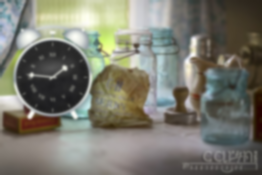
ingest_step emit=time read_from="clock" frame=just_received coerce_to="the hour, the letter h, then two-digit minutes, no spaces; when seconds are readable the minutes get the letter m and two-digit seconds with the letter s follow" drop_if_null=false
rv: 1h46
